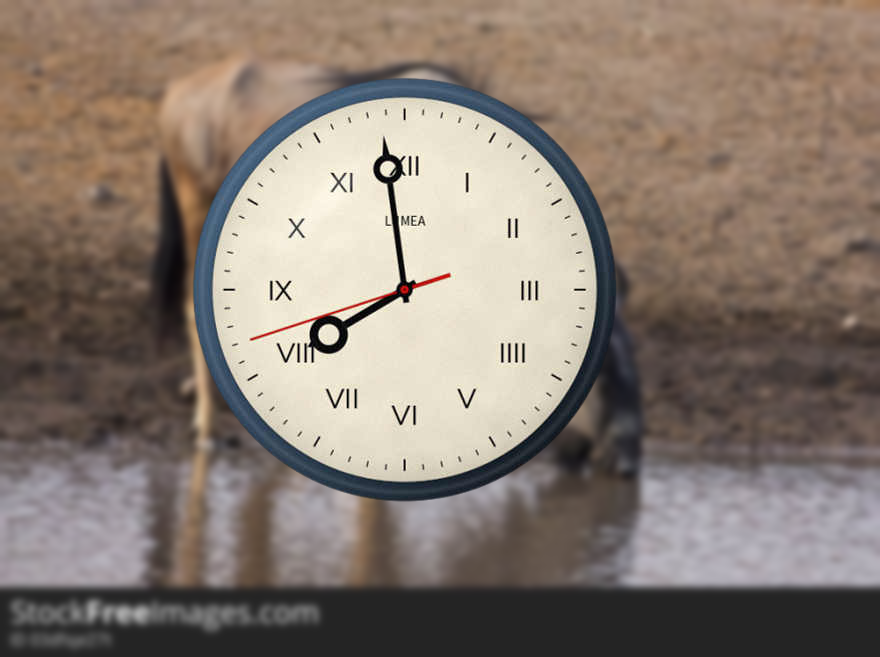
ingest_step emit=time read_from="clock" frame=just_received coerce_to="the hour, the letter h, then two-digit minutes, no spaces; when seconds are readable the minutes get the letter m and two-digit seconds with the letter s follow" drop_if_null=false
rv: 7h58m42s
